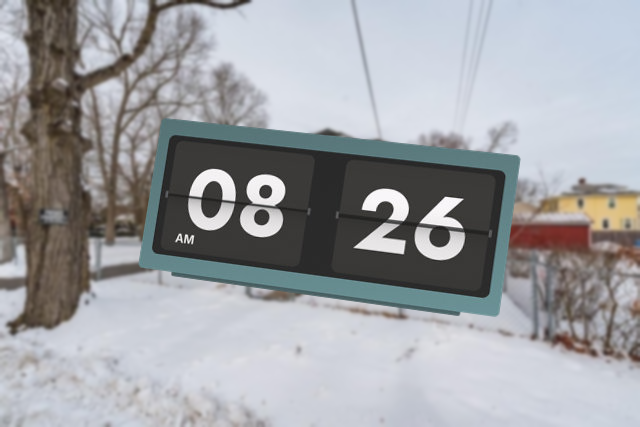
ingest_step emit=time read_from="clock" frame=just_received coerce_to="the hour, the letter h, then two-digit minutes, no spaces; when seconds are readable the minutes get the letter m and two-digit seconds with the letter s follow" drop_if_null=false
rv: 8h26
